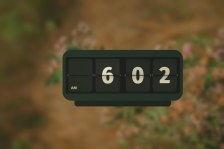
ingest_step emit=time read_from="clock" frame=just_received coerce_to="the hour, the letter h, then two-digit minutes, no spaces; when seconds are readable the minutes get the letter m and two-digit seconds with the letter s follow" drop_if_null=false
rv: 6h02
